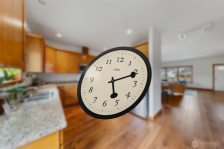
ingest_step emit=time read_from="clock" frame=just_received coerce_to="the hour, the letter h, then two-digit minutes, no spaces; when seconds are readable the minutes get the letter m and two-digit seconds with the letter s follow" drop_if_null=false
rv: 5h11
